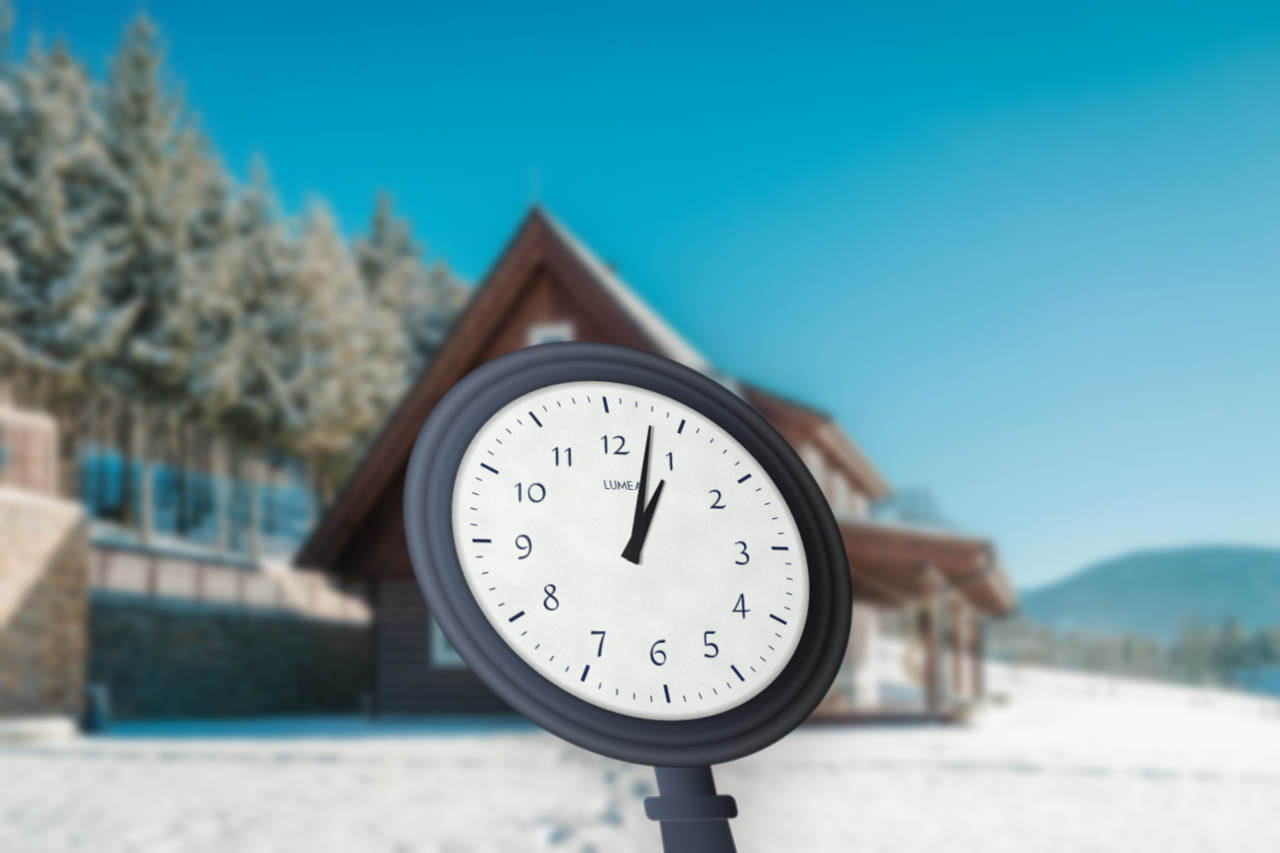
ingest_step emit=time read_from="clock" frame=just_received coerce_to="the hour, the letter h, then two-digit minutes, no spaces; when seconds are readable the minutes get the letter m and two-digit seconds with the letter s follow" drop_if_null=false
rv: 1h03
